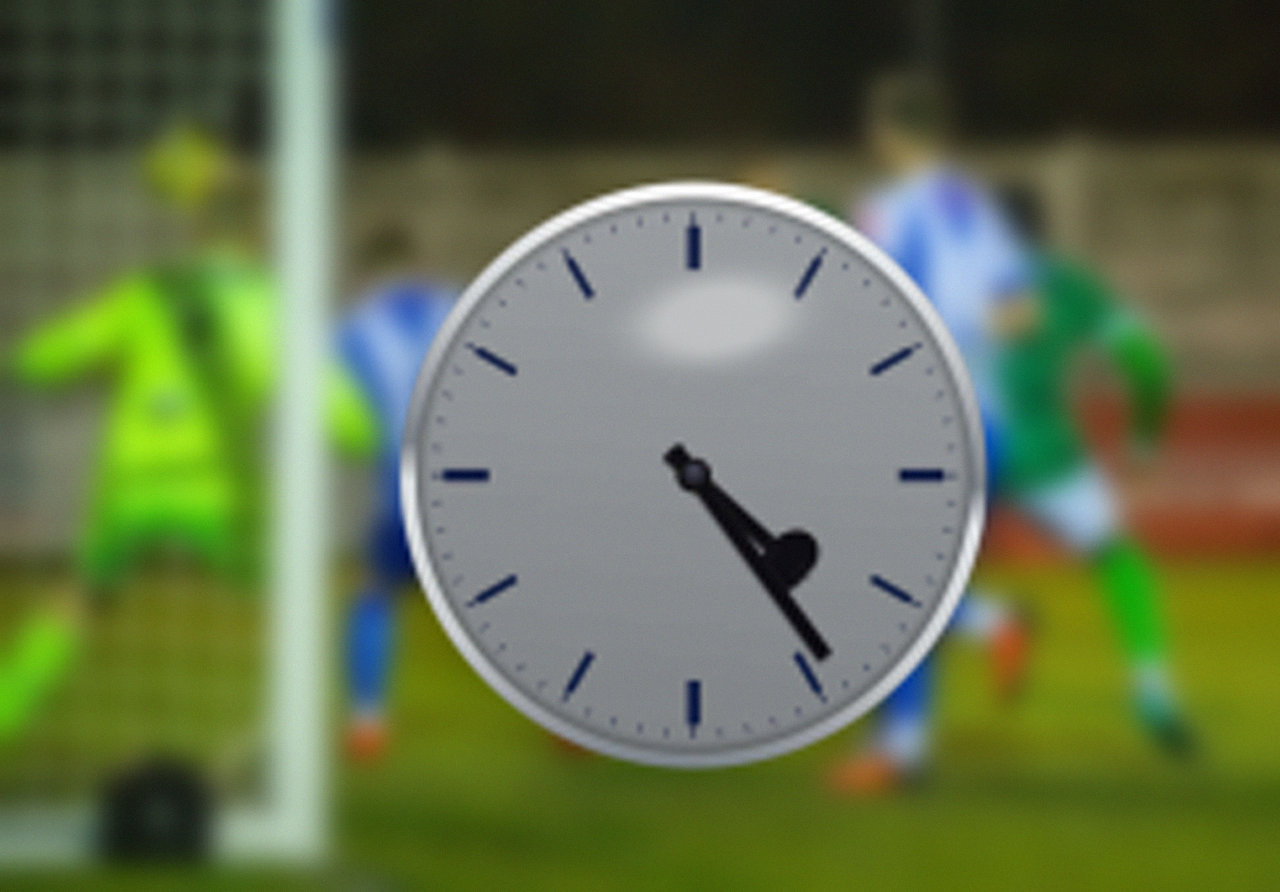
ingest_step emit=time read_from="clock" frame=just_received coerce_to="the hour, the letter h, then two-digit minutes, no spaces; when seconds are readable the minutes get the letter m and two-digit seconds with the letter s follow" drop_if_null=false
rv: 4h24
